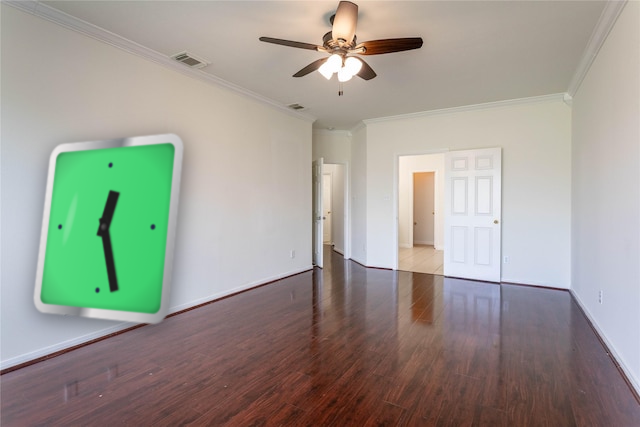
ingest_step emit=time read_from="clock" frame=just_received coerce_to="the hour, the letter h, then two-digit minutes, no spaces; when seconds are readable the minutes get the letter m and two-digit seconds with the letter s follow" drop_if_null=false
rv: 12h27
